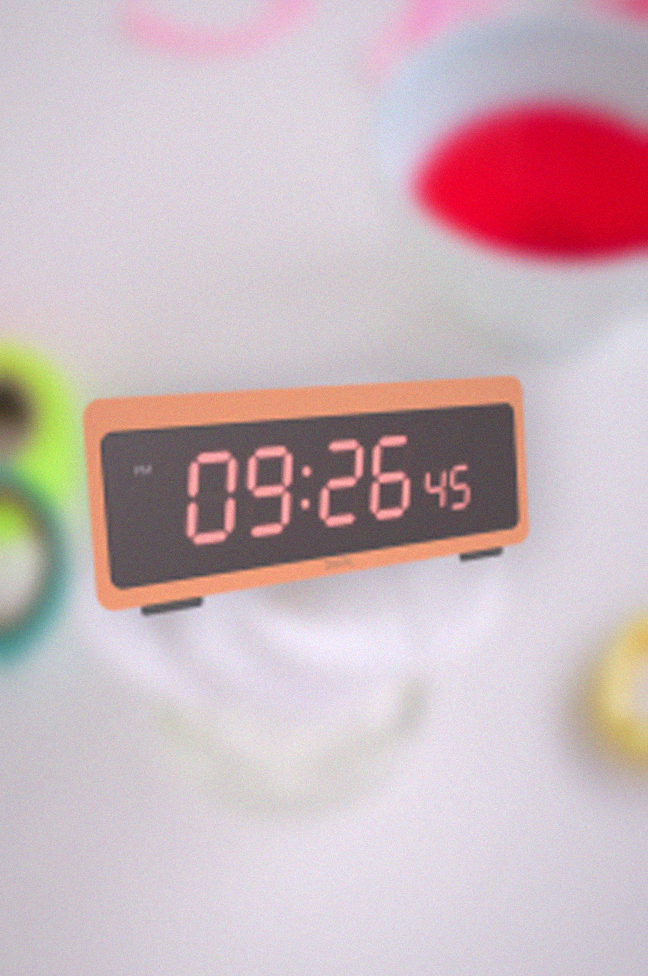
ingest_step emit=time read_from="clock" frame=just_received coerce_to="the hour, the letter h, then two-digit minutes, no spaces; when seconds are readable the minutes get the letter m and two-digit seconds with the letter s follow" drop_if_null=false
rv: 9h26m45s
